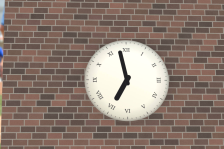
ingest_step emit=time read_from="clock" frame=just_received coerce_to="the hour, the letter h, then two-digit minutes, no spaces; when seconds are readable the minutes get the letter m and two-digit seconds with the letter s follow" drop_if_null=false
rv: 6h58
